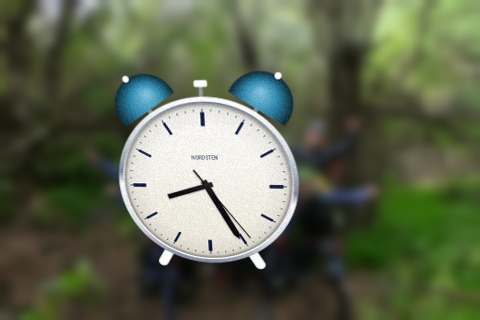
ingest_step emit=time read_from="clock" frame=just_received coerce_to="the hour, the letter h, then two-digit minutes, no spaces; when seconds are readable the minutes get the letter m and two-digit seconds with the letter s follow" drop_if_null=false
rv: 8h25m24s
